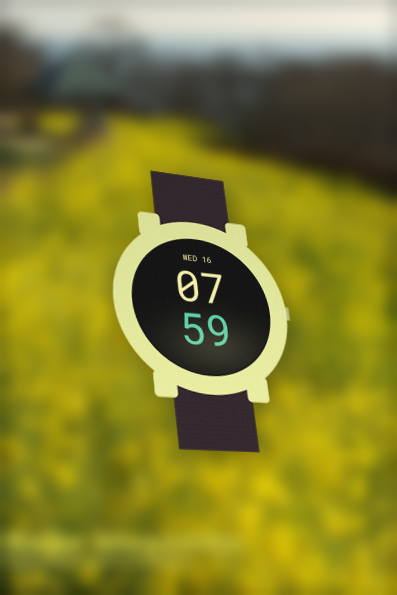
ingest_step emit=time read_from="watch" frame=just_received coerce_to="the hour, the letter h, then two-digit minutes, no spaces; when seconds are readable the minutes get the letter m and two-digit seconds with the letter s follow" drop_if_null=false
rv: 7h59
